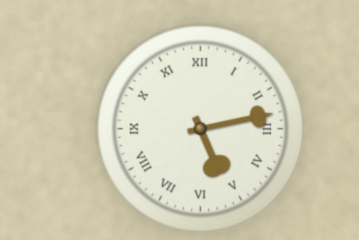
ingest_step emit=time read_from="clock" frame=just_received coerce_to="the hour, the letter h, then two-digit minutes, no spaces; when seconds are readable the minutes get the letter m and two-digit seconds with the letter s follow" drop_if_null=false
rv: 5h13
